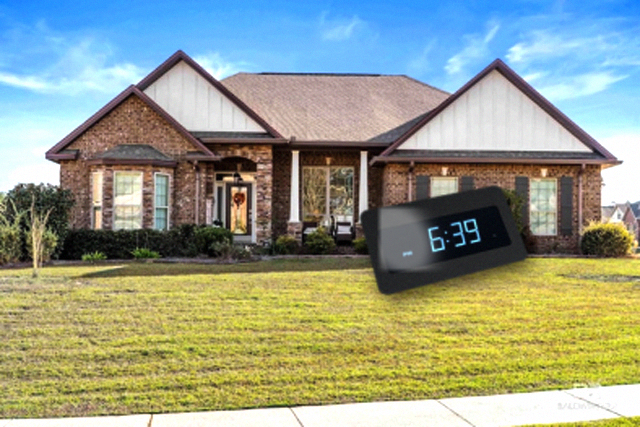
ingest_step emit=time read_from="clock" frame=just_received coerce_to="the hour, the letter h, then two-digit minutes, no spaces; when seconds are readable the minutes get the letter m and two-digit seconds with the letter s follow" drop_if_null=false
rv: 6h39
